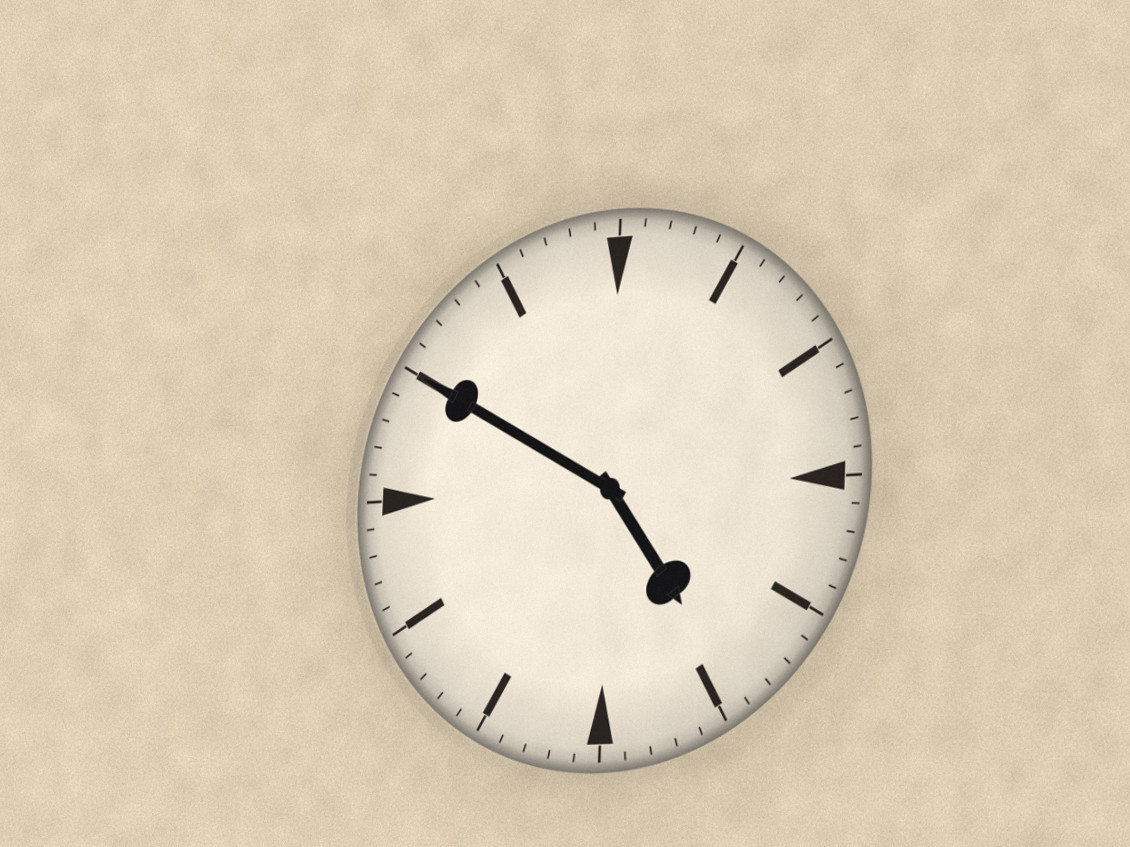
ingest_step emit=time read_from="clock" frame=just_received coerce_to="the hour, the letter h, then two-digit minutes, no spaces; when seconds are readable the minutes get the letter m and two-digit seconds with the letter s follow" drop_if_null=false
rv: 4h50
